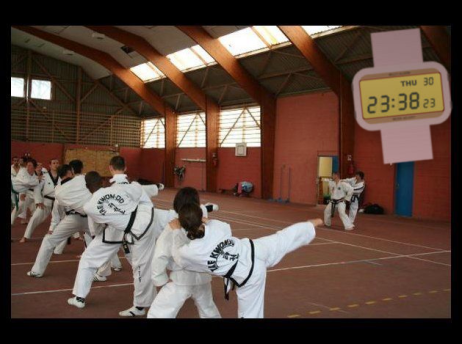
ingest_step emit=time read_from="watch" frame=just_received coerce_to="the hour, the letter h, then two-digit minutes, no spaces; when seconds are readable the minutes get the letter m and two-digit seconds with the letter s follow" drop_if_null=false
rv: 23h38m23s
